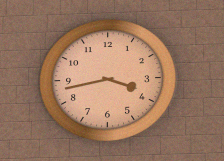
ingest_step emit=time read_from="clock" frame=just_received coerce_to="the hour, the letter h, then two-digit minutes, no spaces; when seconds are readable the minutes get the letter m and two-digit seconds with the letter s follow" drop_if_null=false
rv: 3h43
